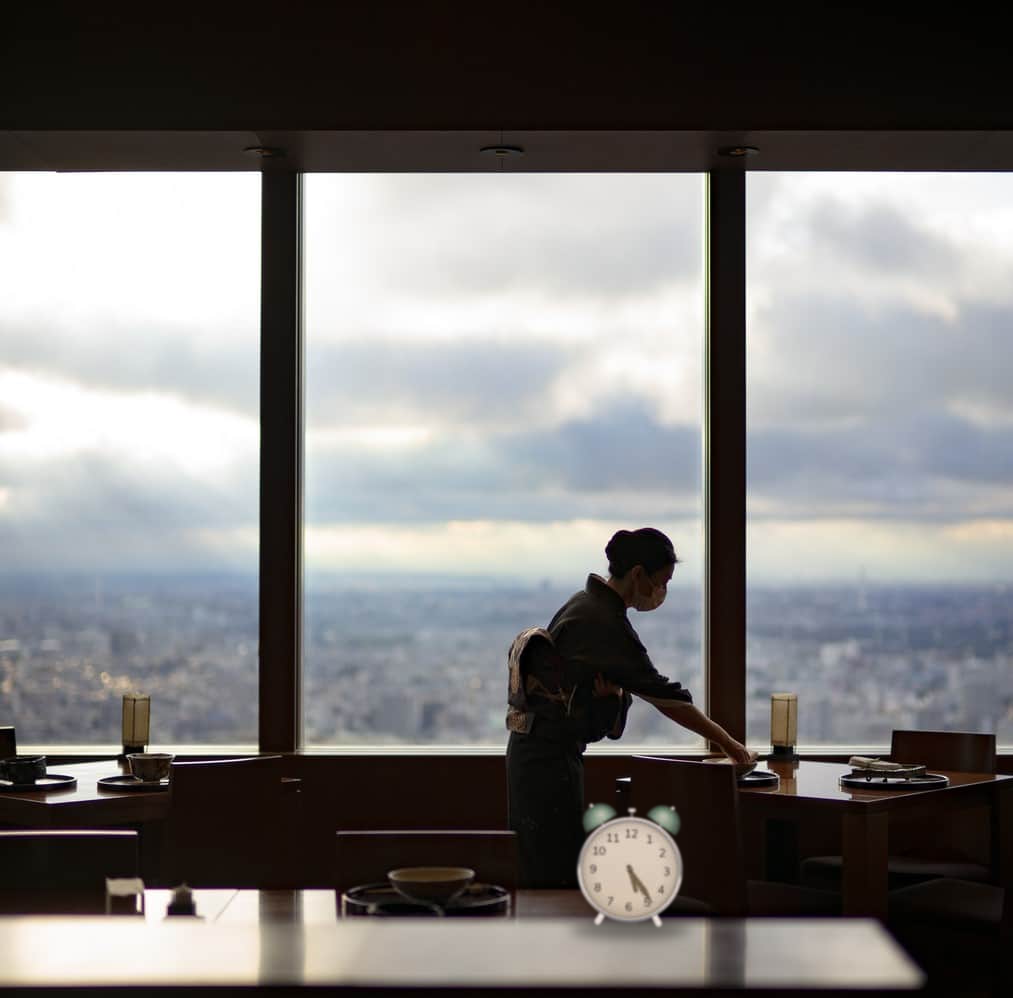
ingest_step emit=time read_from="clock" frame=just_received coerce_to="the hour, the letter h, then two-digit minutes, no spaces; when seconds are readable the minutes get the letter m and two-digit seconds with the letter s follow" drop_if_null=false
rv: 5h24
